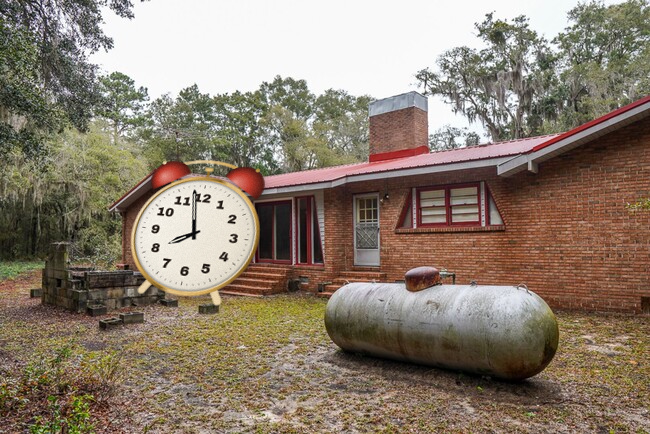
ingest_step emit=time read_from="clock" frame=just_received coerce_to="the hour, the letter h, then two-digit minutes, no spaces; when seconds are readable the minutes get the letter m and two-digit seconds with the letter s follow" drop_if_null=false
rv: 7h58
